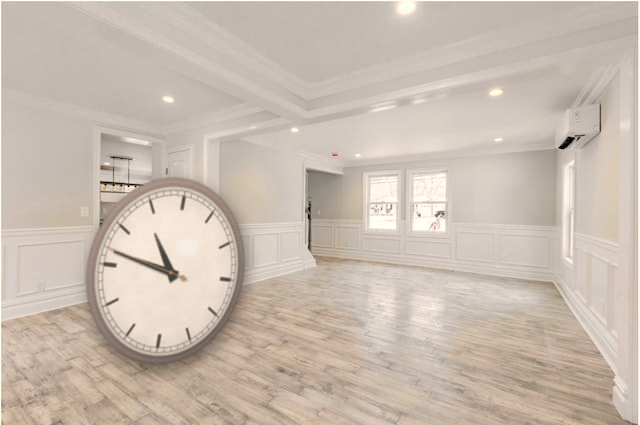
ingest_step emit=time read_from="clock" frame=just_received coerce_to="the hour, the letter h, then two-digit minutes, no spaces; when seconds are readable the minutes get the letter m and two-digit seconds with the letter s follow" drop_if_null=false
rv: 10h46m47s
